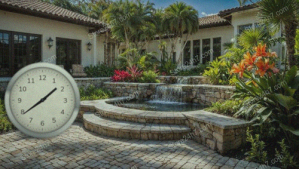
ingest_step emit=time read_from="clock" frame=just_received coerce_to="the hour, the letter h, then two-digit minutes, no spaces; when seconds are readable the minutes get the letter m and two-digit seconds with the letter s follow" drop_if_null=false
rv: 1h39
